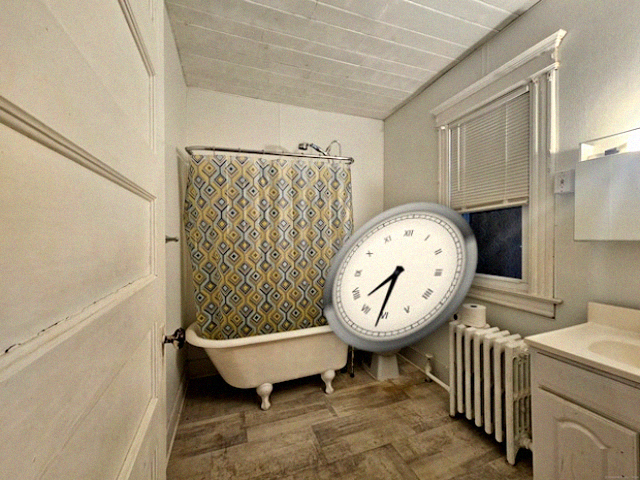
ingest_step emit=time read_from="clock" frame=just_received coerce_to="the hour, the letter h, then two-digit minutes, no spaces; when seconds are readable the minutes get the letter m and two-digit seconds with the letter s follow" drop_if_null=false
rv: 7h31
